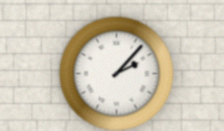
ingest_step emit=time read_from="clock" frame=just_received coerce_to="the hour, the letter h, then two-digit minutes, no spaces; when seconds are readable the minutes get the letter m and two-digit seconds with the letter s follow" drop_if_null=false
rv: 2h07
